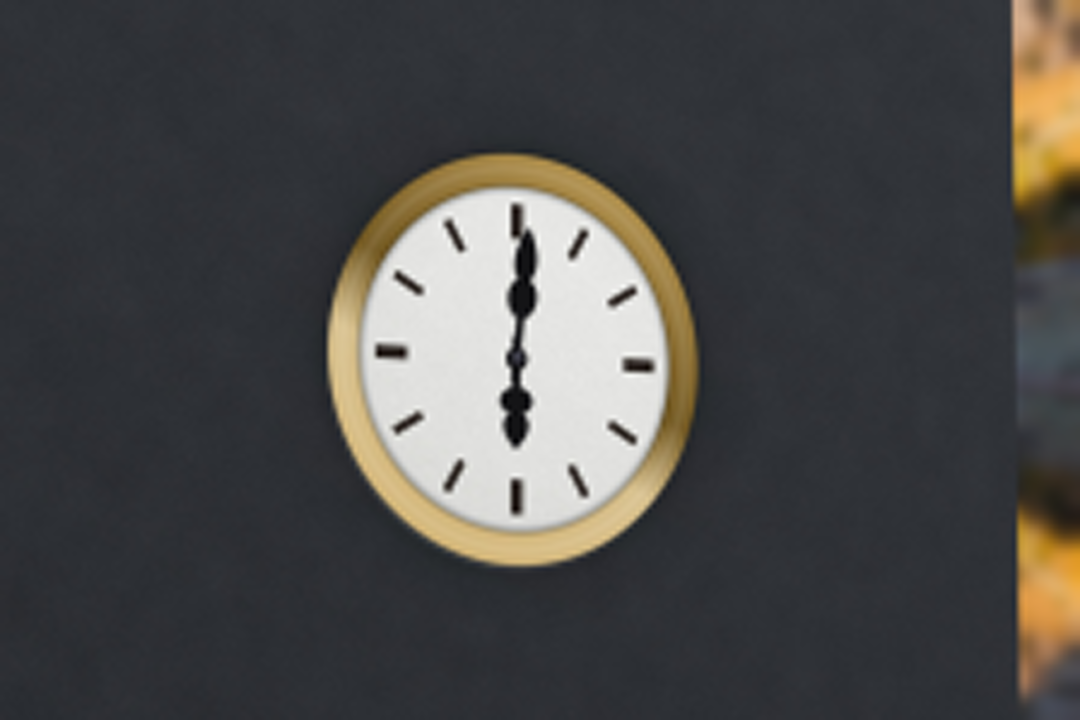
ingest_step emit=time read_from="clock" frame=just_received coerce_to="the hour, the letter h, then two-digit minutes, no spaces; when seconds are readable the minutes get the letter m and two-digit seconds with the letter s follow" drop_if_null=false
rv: 6h01
